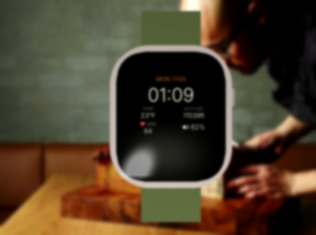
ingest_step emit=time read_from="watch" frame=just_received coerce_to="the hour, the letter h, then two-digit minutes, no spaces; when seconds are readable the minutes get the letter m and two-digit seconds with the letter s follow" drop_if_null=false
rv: 1h09
